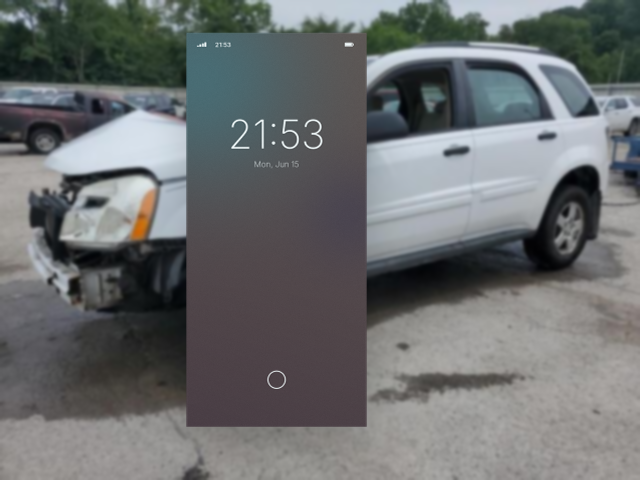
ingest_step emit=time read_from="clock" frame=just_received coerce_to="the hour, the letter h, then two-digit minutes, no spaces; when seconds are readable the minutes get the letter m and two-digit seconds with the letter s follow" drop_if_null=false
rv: 21h53
